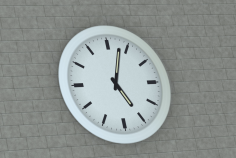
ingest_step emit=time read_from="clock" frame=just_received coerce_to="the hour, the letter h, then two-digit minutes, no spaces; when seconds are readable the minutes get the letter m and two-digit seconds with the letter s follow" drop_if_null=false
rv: 5h03
